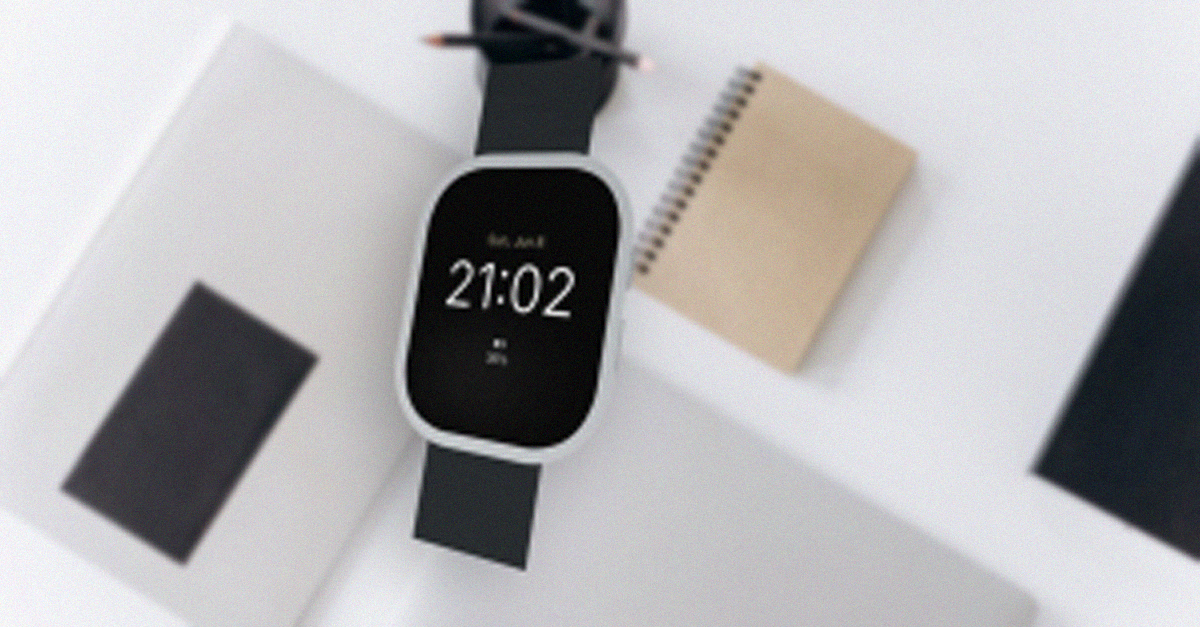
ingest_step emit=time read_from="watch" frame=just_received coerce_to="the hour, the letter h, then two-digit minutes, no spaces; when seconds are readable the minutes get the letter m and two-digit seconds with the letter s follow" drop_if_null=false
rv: 21h02
